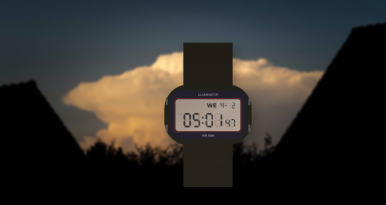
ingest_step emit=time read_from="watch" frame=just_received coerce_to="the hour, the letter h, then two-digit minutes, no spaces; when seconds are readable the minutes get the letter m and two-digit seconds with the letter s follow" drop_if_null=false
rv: 5h01m47s
